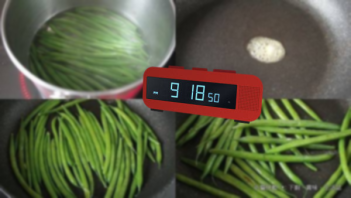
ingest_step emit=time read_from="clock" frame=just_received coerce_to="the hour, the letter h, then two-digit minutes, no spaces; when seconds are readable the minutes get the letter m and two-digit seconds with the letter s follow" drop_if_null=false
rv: 9h18m50s
